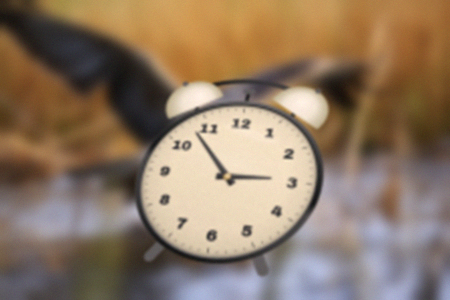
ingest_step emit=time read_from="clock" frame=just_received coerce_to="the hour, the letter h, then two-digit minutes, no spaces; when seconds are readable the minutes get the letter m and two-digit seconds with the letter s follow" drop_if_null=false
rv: 2h53
